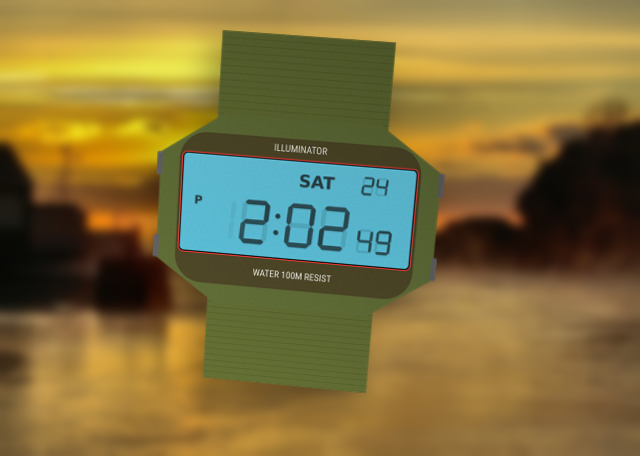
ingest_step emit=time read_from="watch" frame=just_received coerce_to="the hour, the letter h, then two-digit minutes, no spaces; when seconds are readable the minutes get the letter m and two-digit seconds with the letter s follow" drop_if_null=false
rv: 2h02m49s
